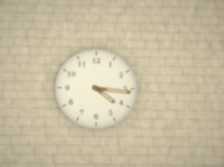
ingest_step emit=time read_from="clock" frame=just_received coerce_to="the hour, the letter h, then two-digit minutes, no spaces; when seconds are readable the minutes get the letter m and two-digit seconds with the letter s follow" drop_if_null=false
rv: 4h16
